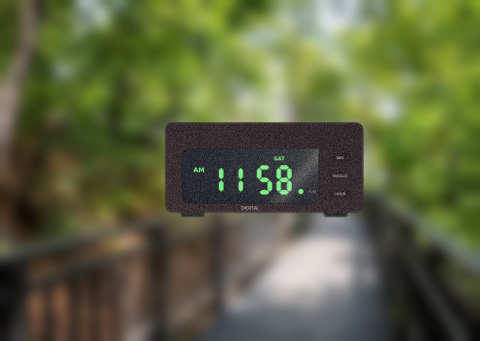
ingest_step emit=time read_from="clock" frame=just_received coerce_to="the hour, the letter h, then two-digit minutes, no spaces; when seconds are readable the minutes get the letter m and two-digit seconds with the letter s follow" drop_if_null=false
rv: 11h58
